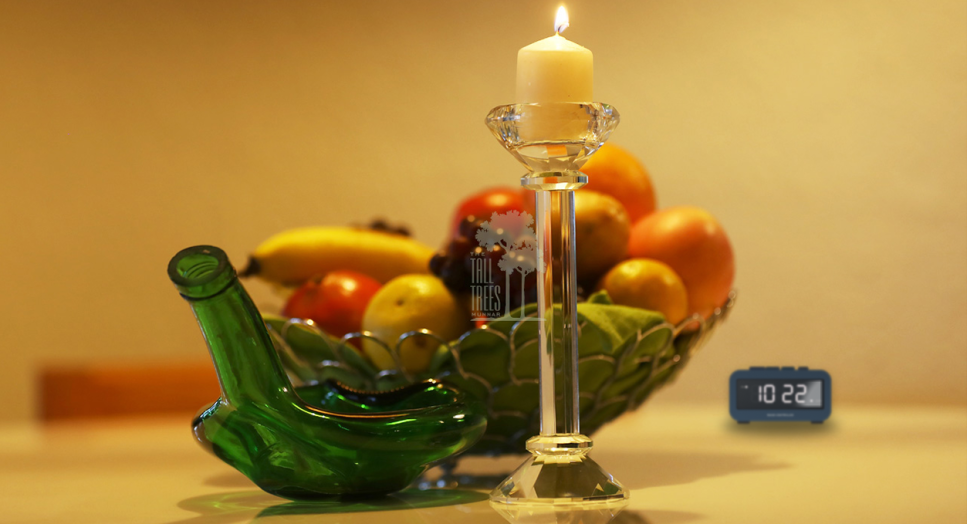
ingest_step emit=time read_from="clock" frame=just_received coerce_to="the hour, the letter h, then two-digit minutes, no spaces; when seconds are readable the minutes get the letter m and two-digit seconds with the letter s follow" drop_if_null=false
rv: 10h22
